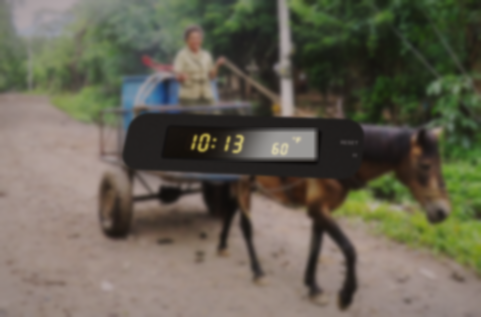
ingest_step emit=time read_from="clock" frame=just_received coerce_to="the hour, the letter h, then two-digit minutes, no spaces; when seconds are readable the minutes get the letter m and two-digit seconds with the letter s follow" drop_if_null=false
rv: 10h13
